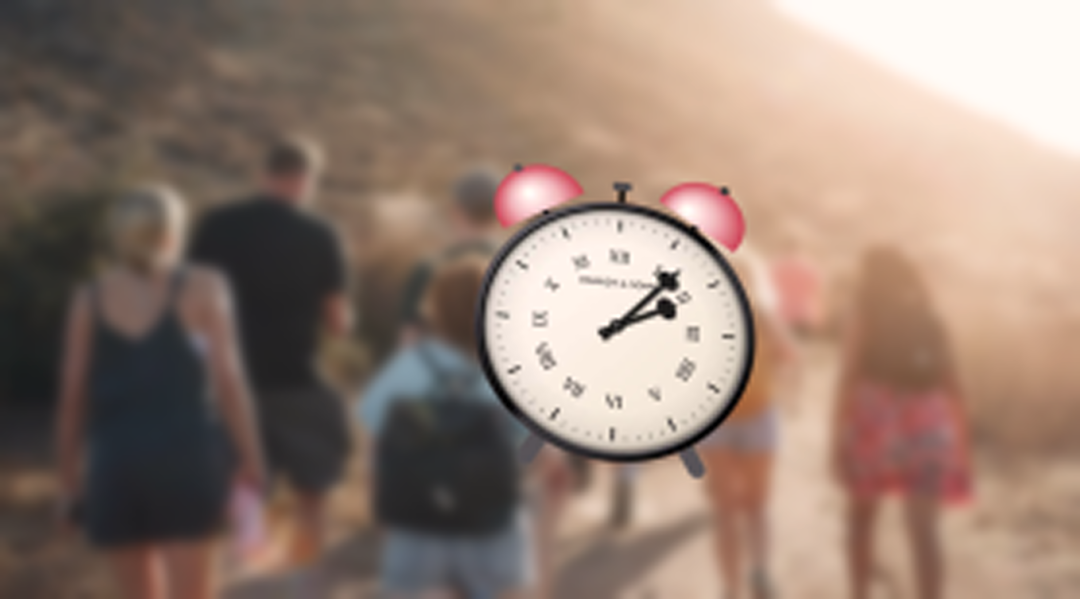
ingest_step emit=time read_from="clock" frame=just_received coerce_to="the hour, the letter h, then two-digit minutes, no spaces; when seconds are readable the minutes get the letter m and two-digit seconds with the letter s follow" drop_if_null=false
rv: 2h07
